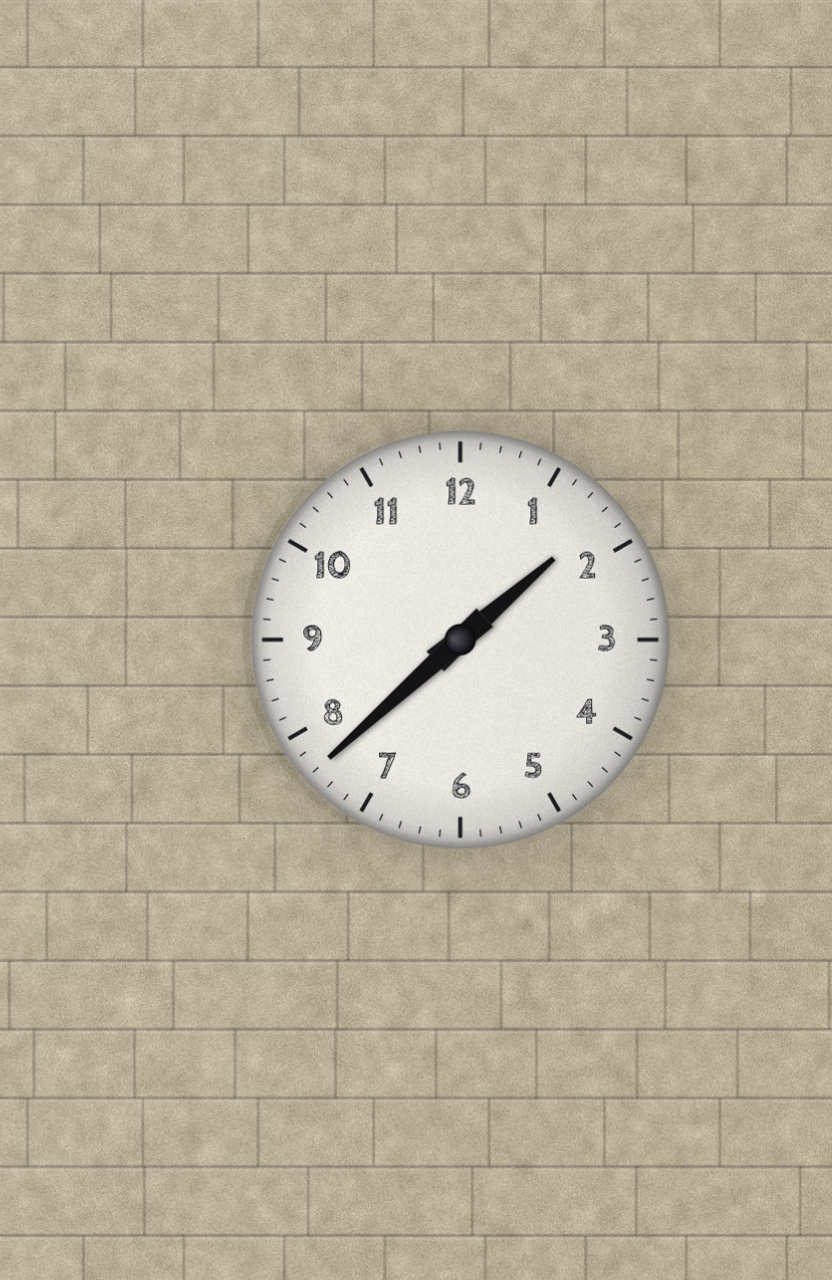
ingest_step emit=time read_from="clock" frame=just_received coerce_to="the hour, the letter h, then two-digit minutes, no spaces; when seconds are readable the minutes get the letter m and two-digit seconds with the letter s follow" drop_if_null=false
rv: 1h38
